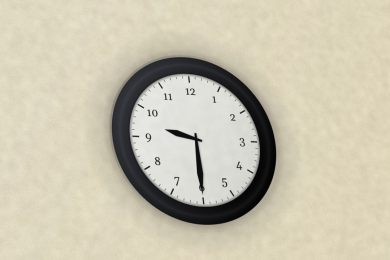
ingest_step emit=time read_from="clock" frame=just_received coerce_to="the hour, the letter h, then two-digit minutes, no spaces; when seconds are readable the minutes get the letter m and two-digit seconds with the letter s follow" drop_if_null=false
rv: 9h30
